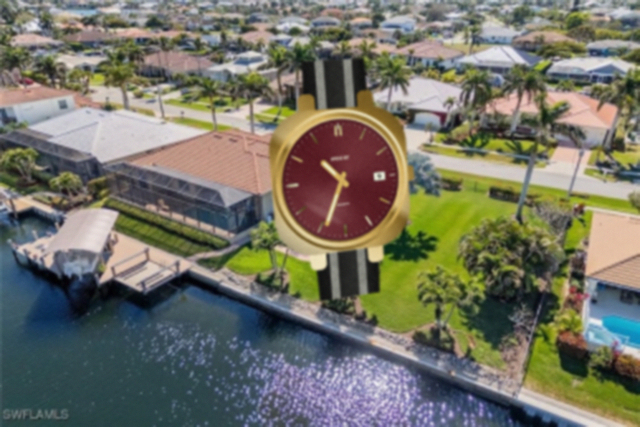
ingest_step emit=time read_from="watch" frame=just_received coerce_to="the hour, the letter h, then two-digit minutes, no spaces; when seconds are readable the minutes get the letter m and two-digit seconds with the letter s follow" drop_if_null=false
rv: 10h34
